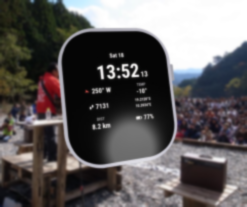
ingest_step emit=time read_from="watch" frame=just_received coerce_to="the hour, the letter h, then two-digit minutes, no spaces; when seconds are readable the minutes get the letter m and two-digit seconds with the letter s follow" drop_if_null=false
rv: 13h52
